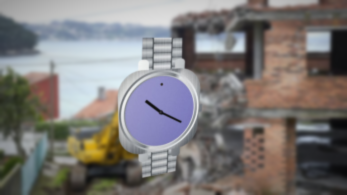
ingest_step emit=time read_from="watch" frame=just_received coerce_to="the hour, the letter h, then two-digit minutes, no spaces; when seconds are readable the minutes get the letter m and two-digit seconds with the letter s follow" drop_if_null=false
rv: 10h20
